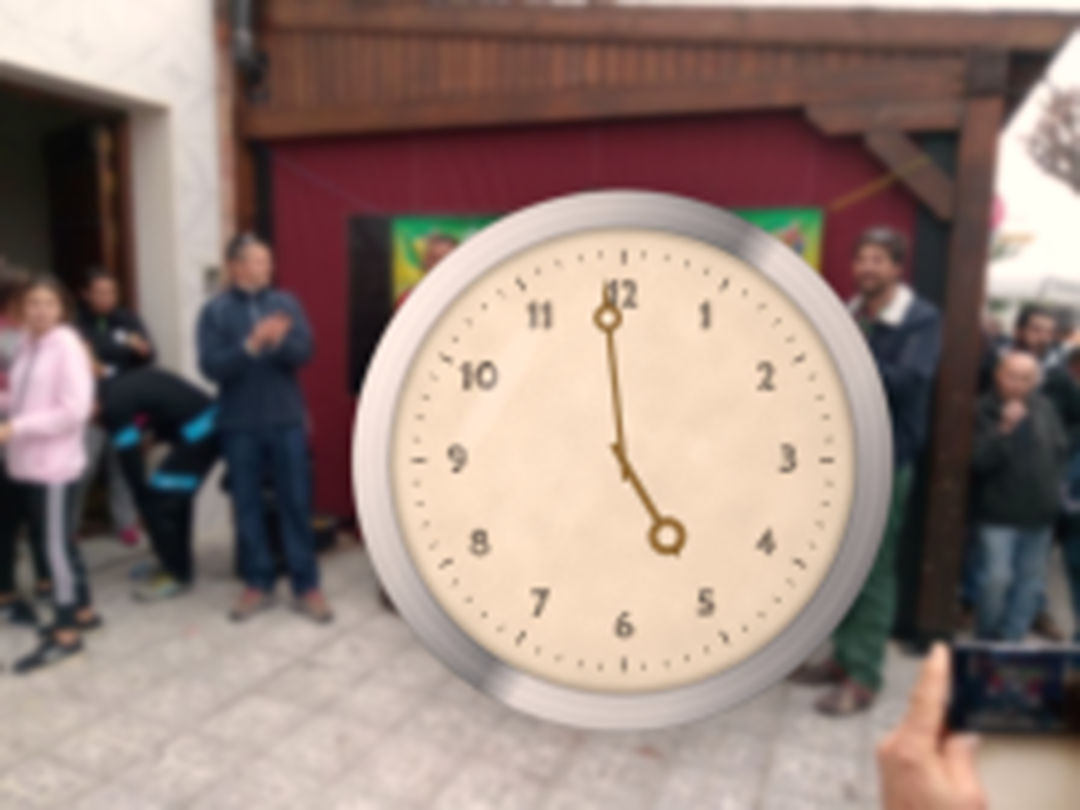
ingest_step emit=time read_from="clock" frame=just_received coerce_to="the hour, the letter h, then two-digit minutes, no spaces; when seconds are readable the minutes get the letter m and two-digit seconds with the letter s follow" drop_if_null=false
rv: 4h59
